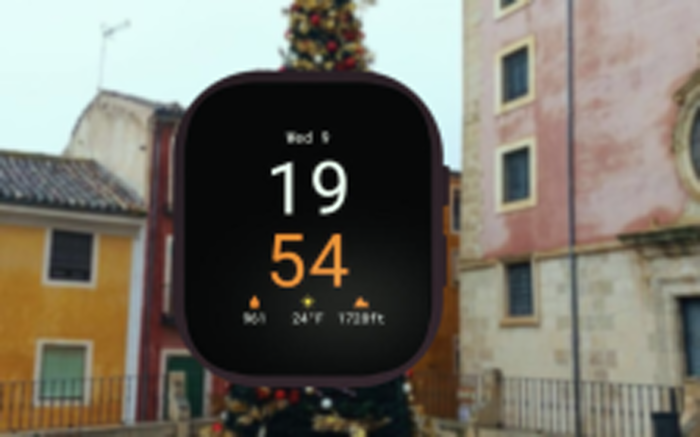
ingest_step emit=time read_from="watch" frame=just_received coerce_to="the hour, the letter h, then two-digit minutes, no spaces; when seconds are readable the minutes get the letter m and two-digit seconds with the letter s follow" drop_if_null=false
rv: 19h54
